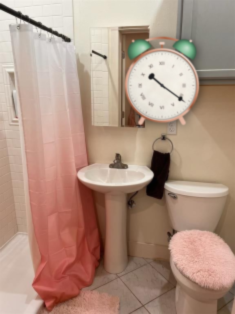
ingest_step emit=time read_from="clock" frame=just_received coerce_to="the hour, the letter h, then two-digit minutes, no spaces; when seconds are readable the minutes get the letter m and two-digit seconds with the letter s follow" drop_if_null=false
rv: 10h21
